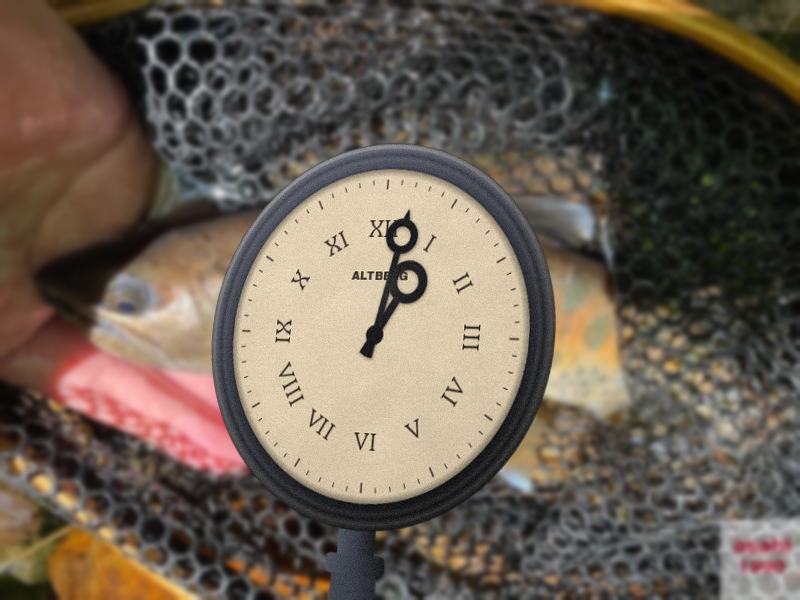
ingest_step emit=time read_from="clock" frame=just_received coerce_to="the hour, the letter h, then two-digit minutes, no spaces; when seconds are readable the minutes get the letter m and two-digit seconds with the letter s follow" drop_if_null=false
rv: 1h02
